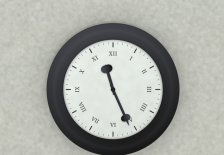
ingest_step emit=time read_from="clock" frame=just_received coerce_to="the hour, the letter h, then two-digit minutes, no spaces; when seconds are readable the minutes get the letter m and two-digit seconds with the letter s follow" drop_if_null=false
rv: 11h26
